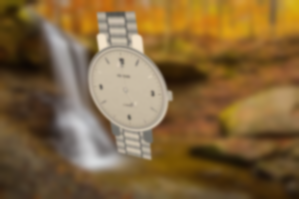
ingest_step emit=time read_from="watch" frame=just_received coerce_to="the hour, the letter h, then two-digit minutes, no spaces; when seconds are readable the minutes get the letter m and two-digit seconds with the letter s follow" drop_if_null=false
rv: 4h59
